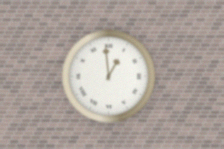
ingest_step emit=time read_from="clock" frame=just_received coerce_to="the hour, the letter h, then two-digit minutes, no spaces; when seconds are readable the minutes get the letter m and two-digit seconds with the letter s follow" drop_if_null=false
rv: 12h59
